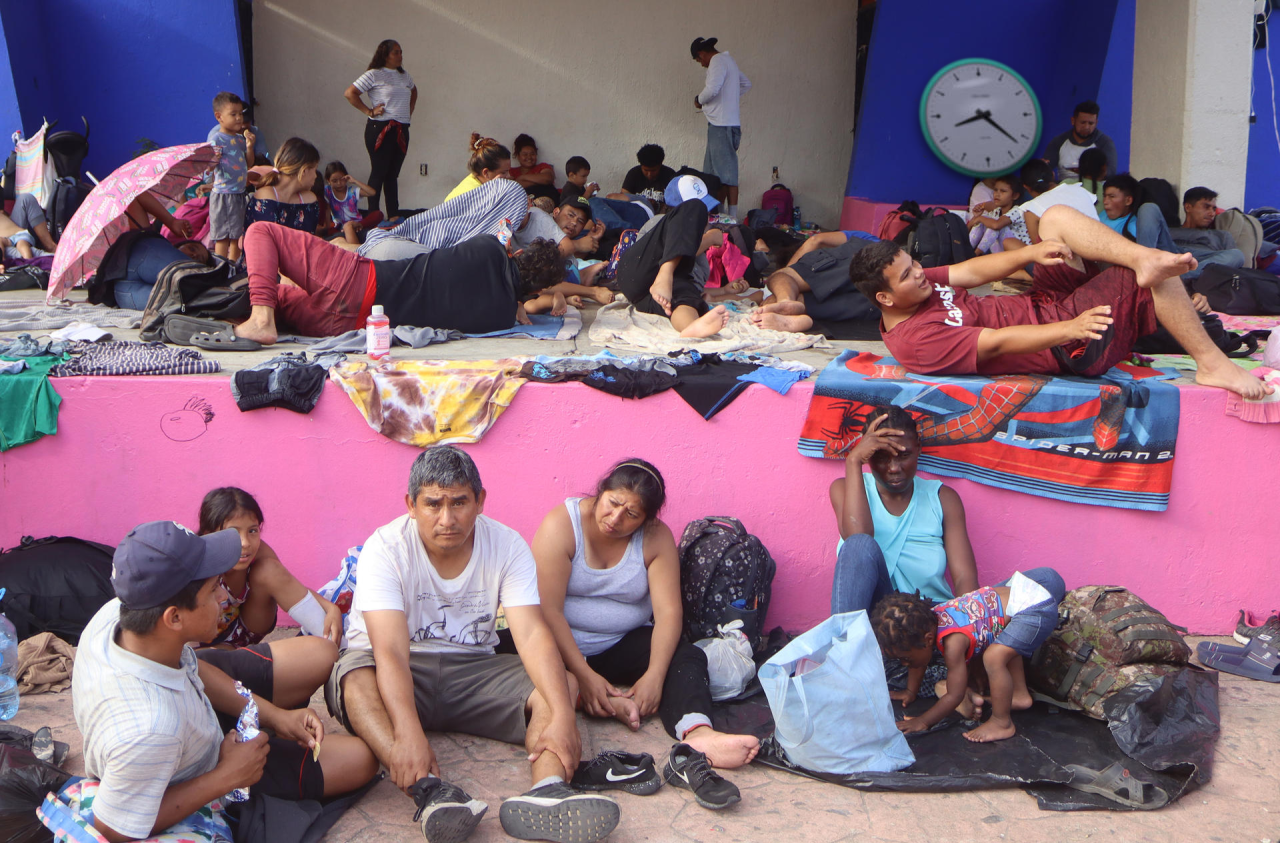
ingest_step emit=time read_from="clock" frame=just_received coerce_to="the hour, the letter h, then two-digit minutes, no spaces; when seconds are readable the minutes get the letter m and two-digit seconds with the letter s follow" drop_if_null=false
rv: 8h22
